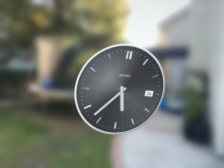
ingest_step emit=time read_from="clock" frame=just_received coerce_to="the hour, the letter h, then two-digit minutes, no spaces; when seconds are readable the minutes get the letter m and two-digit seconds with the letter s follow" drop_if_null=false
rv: 5h37
